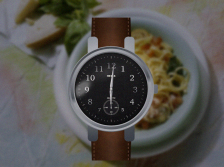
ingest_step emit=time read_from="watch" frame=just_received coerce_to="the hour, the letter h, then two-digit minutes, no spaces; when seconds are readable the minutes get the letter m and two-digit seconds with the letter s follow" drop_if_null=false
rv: 6h01
